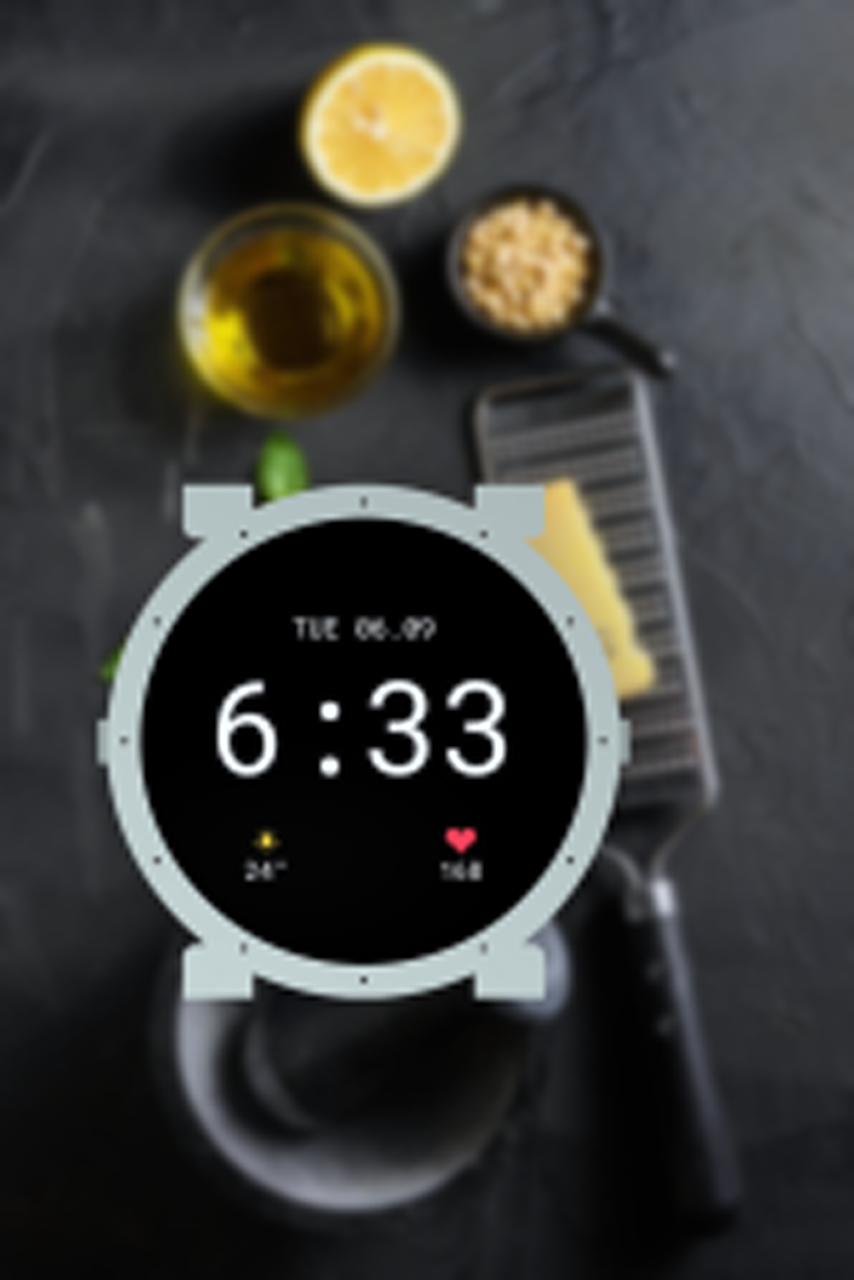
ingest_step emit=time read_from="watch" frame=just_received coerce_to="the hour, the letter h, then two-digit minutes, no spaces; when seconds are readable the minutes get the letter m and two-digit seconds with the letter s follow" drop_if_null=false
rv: 6h33
